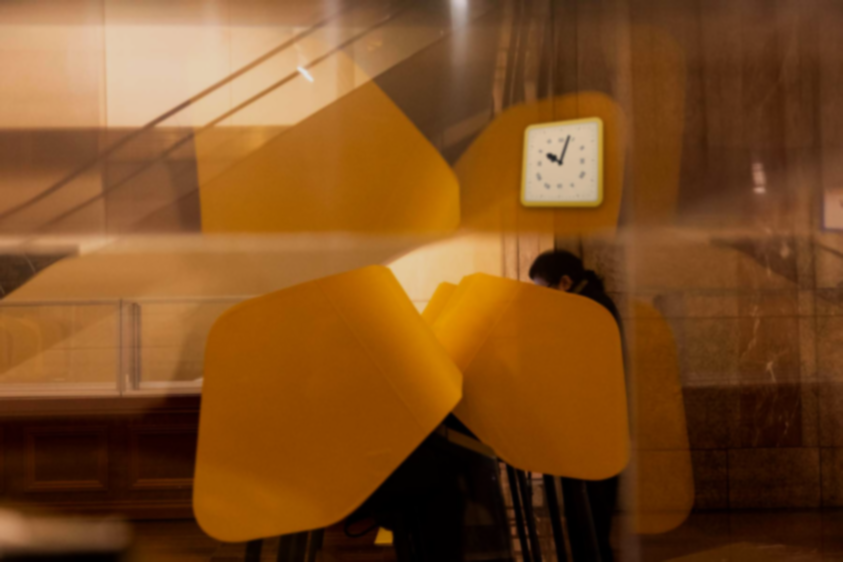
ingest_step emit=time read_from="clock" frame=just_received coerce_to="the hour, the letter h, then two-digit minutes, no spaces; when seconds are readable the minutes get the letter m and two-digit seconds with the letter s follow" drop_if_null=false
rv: 10h03
